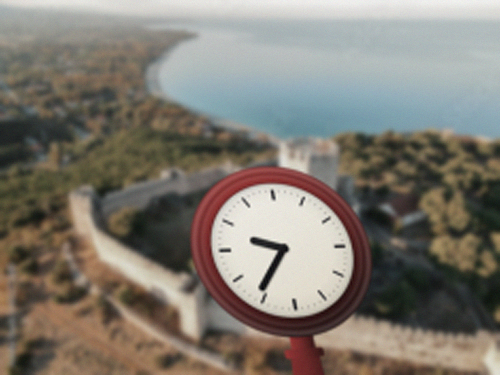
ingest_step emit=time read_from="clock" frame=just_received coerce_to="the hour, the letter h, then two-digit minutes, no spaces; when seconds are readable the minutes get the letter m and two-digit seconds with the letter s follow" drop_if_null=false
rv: 9h36
